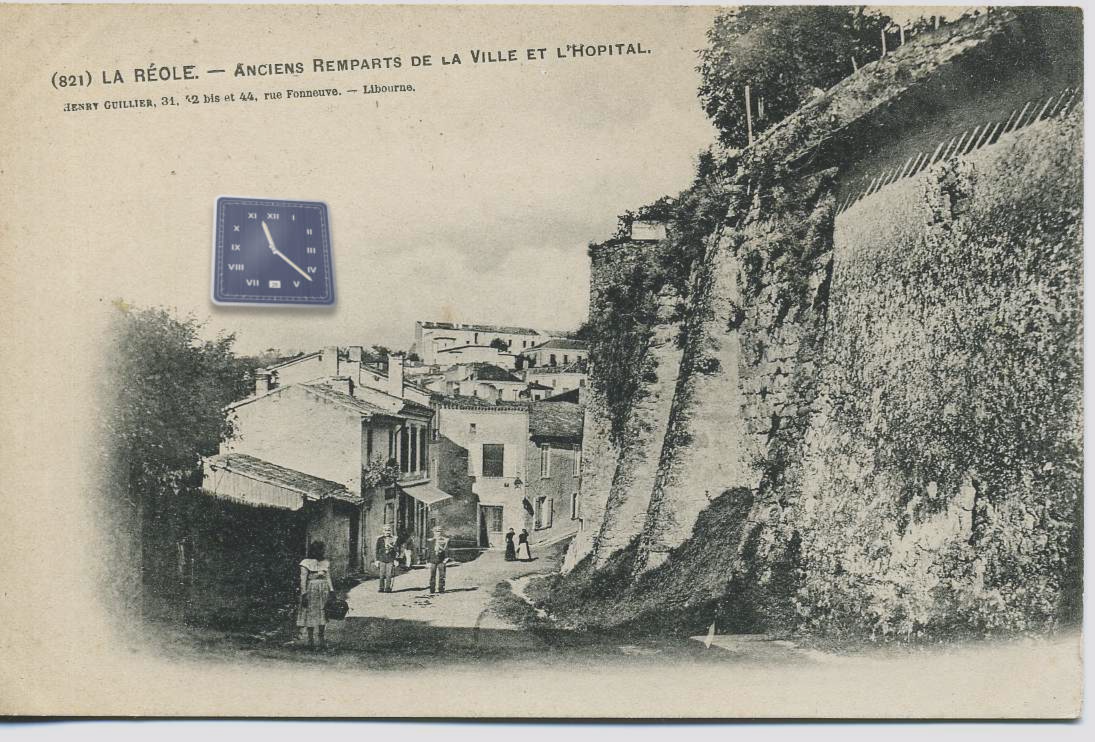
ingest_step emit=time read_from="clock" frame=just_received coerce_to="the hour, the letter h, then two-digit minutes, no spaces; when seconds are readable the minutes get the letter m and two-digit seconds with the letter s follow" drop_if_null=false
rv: 11h22
